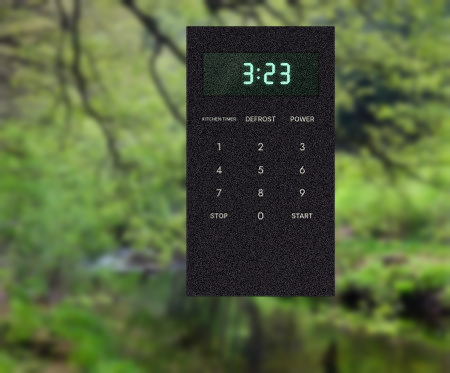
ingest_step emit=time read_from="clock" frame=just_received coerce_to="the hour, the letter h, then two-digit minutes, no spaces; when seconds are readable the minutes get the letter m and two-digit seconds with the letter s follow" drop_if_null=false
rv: 3h23
